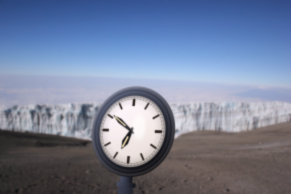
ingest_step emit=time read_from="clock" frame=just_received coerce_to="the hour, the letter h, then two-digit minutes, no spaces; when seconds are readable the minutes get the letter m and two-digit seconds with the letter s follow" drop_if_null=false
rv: 6h51
